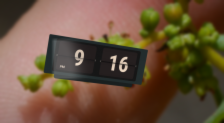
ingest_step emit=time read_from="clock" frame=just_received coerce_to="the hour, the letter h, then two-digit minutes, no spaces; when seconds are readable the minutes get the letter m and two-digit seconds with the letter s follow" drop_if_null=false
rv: 9h16
